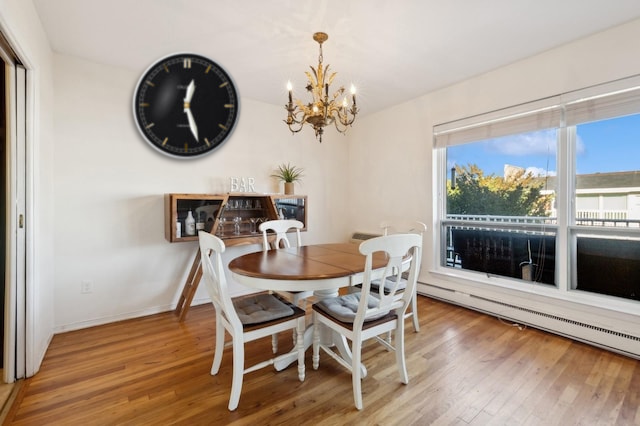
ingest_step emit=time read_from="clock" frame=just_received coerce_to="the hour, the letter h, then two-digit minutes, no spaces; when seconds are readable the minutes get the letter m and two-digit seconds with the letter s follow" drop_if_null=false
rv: 12h27
